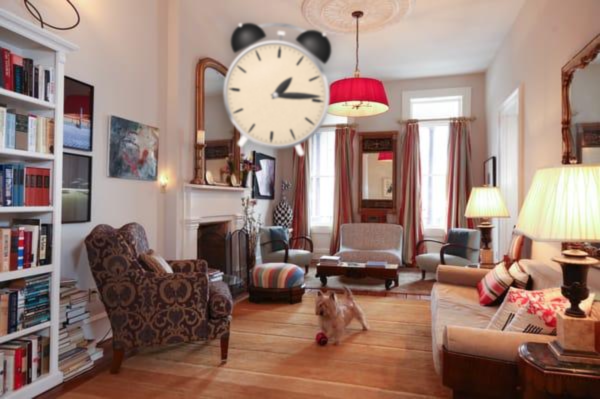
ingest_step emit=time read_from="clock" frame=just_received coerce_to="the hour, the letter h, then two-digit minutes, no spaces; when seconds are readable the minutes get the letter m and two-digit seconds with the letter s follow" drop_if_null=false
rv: 1h14
